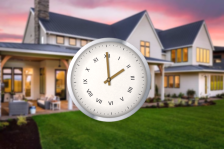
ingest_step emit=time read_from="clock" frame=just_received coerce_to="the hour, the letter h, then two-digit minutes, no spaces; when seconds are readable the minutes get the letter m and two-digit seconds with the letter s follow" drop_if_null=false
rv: 2h00
